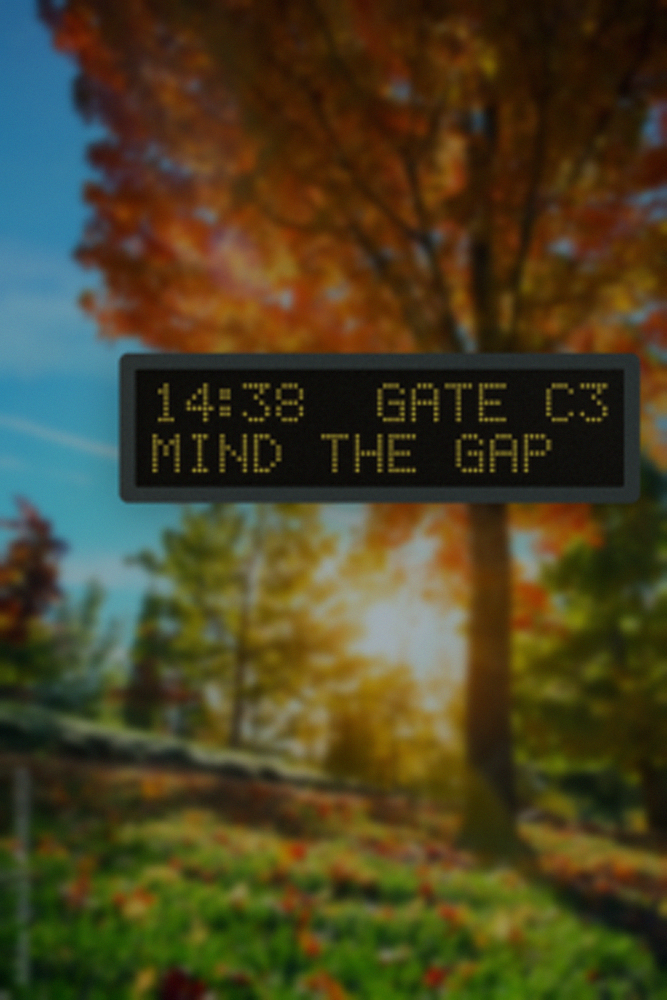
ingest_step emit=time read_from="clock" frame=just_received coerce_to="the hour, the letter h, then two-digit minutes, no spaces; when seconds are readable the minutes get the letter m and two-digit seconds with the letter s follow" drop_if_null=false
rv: 14h38
